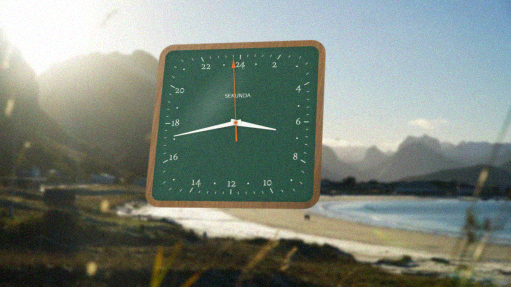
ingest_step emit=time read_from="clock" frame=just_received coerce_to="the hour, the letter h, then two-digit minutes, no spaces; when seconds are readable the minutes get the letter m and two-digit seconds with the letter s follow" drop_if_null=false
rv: 6h42m59s
